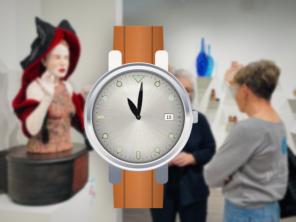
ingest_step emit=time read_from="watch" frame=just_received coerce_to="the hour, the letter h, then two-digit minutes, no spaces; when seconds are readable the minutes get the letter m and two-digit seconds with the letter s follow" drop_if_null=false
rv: 11h01
